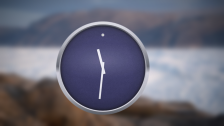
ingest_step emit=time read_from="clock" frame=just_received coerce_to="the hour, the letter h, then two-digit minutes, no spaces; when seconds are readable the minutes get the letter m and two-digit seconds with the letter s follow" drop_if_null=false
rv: 11h31
